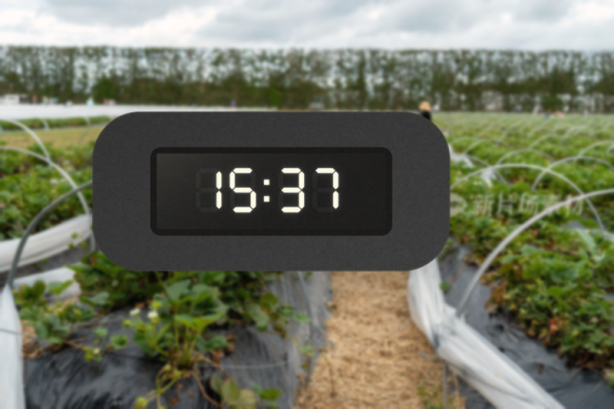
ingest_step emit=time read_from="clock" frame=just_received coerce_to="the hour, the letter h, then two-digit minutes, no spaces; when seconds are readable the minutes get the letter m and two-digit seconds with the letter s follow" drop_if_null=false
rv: 15h37
